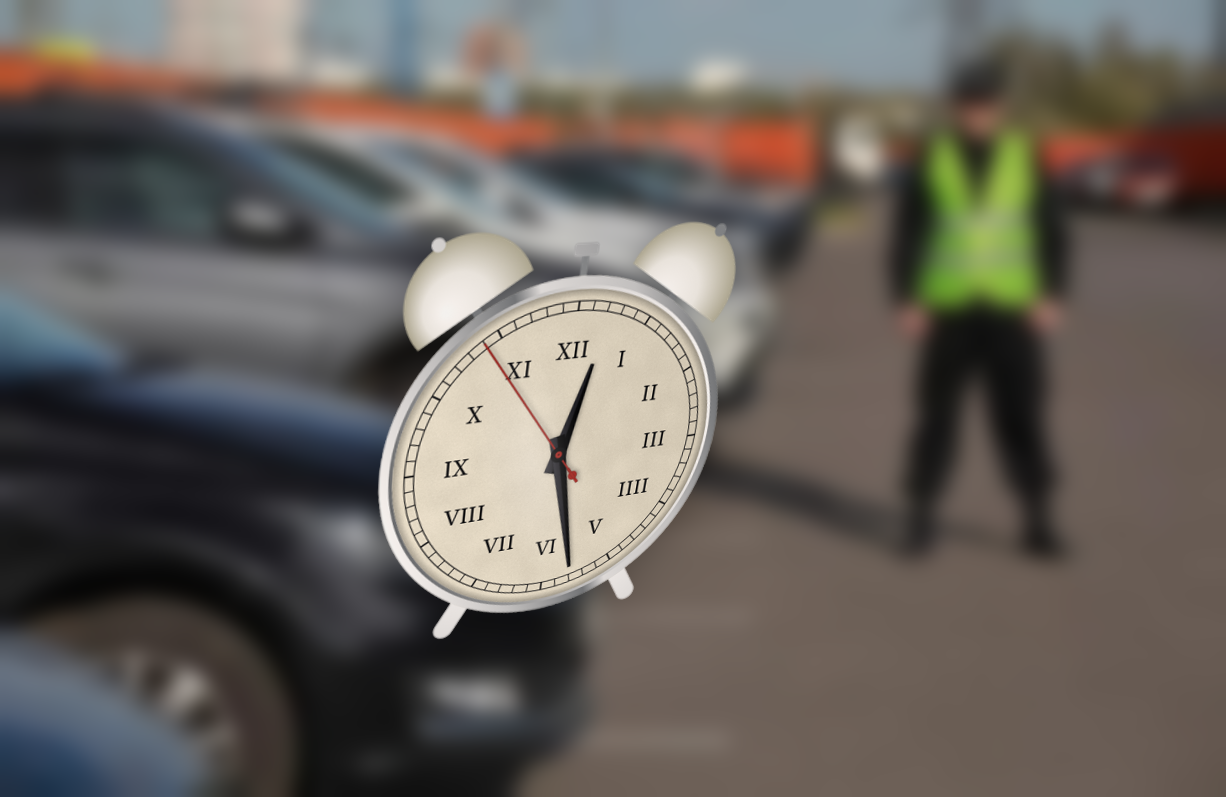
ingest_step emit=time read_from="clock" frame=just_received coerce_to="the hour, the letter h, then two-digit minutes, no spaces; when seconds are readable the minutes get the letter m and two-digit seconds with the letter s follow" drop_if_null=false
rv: 12h27m54s
